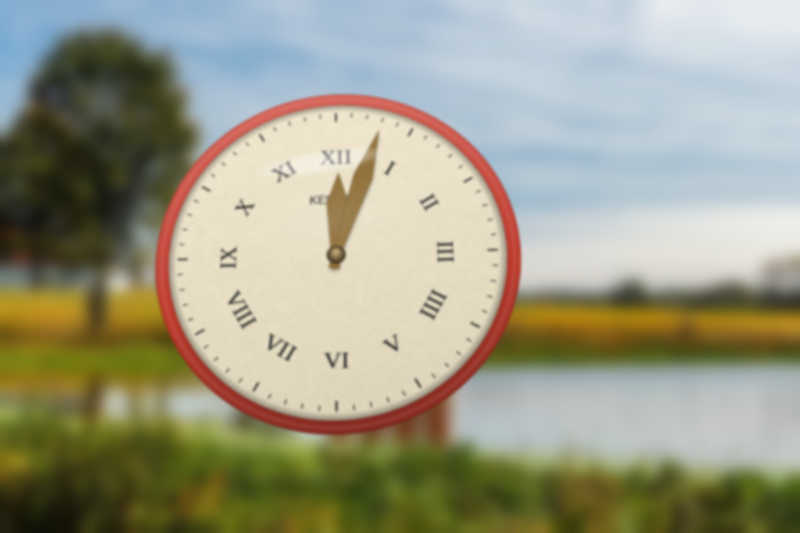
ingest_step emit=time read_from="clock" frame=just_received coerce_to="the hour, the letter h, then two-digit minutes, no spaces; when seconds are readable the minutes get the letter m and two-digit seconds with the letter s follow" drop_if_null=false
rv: 12h03
